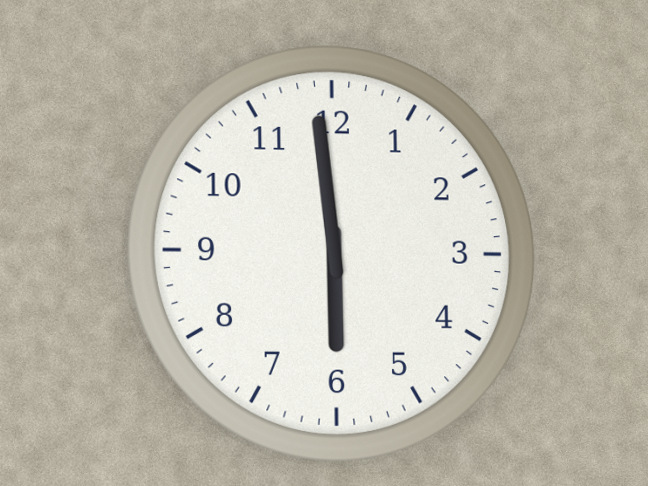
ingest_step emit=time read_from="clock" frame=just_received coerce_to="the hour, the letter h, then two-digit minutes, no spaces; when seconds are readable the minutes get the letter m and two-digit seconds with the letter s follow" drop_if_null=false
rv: 5h59
